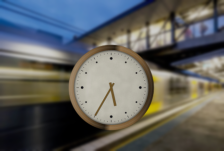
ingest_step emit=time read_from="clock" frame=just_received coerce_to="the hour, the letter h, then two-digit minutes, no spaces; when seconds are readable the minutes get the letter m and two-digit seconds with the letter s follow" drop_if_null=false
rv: 5h35
